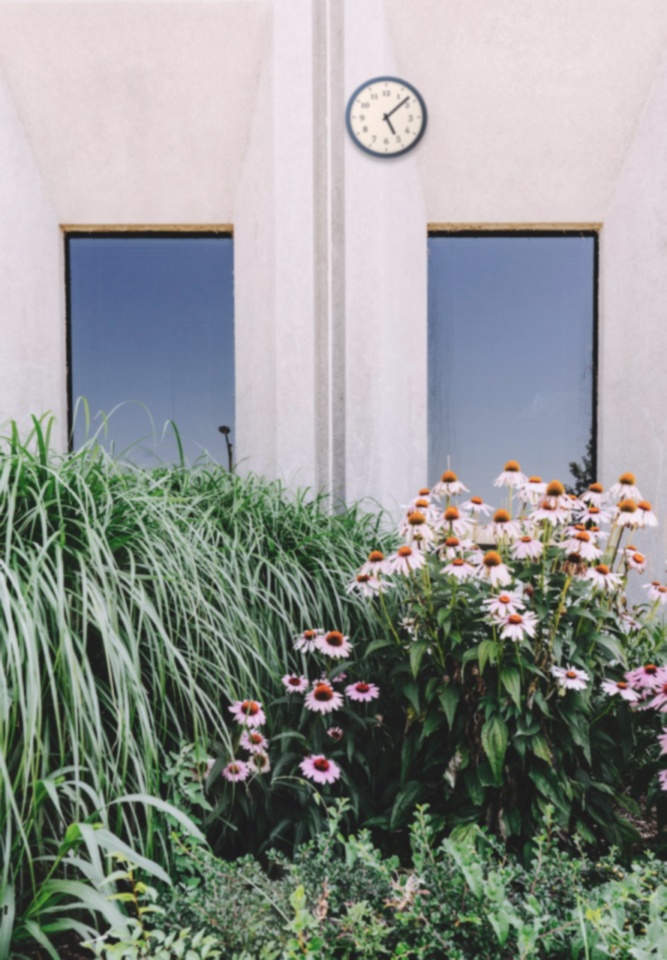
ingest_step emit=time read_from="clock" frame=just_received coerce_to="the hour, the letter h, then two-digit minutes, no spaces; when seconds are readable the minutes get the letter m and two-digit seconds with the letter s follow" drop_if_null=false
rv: 5h08
